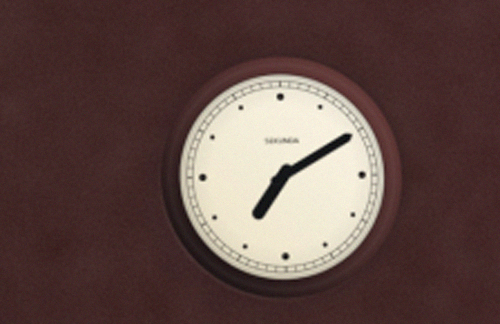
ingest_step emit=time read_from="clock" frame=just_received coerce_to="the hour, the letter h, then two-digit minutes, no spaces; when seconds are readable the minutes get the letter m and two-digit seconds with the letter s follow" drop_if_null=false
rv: 7h10
